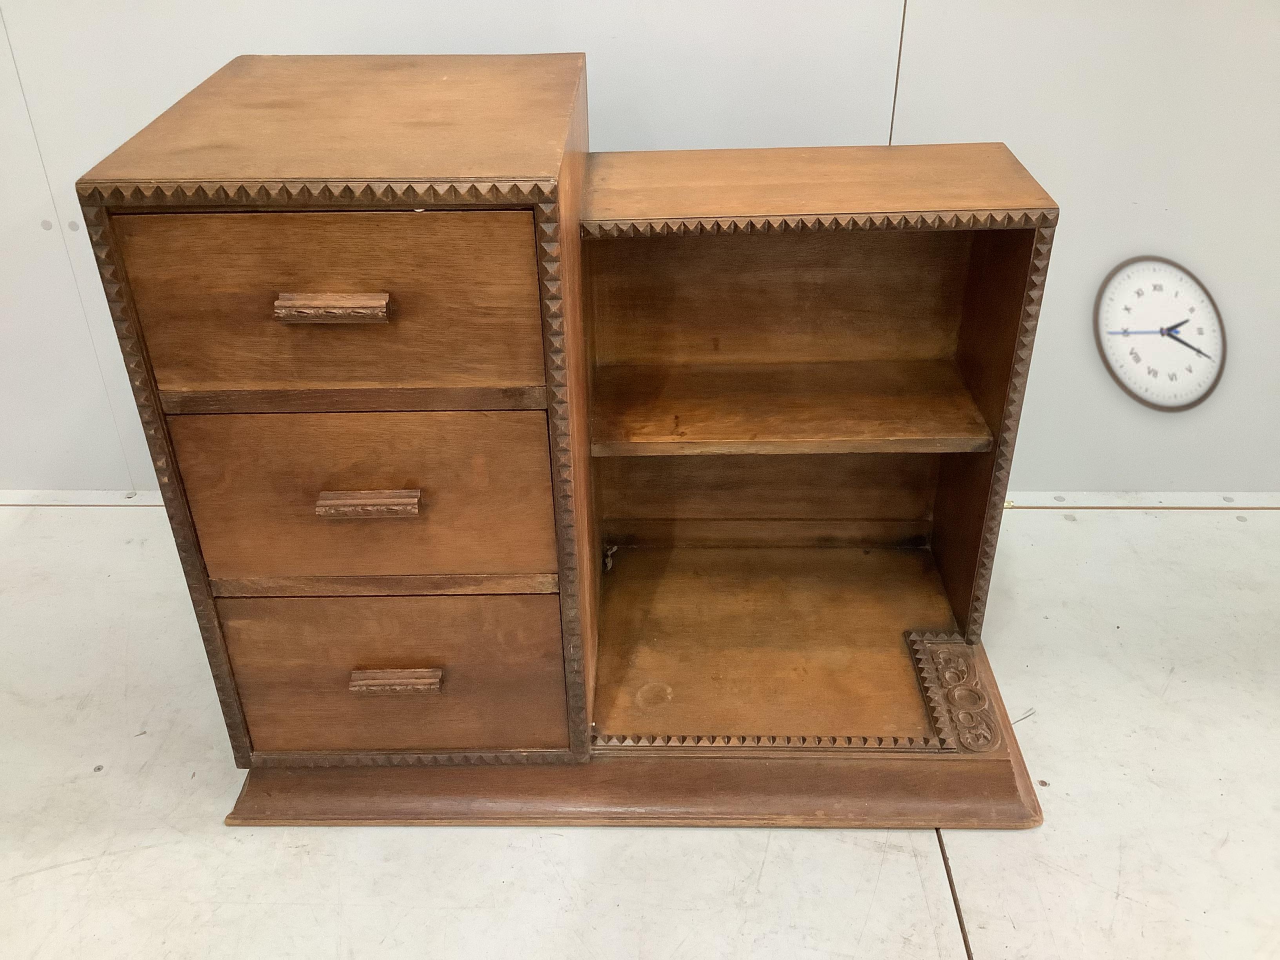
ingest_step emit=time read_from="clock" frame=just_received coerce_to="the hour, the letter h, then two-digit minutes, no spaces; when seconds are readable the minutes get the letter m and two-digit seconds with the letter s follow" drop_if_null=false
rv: 2h19m45s
